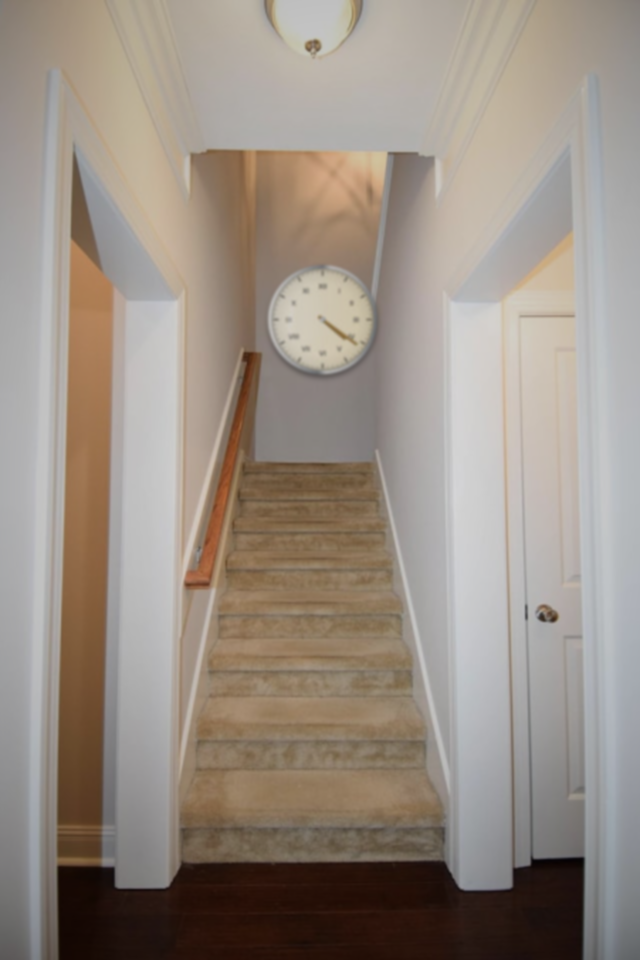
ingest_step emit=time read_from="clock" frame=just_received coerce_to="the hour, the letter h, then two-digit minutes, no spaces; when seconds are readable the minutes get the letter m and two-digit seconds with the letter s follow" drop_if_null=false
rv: 4h21
